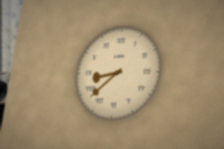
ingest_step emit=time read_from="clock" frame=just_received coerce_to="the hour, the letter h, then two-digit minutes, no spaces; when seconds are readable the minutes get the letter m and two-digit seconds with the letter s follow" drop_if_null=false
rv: 8h38
